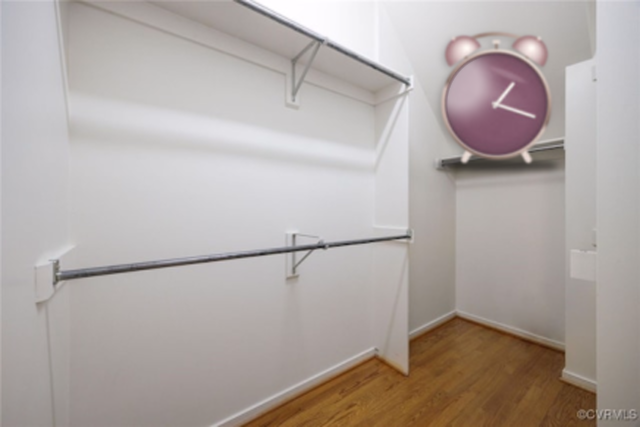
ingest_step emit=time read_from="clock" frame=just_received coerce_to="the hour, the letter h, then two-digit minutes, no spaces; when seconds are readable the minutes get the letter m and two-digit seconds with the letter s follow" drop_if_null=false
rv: 1h18
